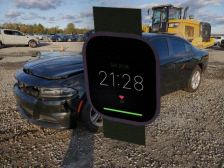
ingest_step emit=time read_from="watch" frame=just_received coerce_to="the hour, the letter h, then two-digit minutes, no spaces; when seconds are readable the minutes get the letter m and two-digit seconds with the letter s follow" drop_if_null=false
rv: 21h28
